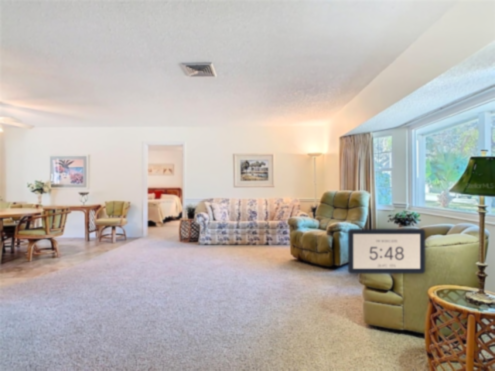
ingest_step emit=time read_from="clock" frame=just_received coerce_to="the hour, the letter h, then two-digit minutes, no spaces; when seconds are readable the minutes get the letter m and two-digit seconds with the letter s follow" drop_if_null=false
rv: 5h48
